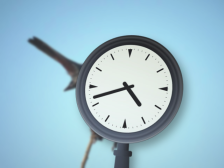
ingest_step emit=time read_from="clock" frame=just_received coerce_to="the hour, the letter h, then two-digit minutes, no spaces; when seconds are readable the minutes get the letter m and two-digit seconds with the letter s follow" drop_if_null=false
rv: 4h42
